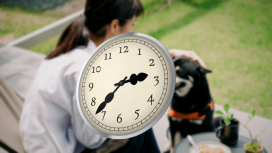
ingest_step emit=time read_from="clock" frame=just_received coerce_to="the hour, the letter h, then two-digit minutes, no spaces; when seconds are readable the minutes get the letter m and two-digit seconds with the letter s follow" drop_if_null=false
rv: 2h37
